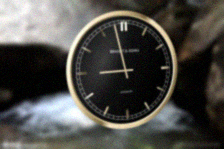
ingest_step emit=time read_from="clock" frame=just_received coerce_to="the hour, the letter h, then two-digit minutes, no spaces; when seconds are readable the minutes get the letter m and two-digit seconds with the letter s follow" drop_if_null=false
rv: 8h58
